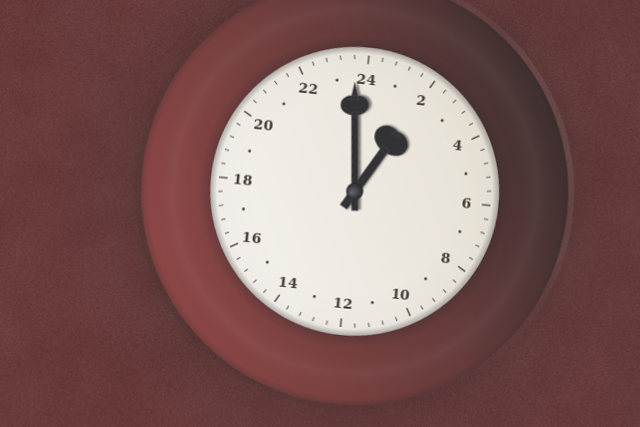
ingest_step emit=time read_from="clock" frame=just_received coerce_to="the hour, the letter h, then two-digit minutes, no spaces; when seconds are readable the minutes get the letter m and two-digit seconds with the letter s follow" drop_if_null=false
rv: 1h59
